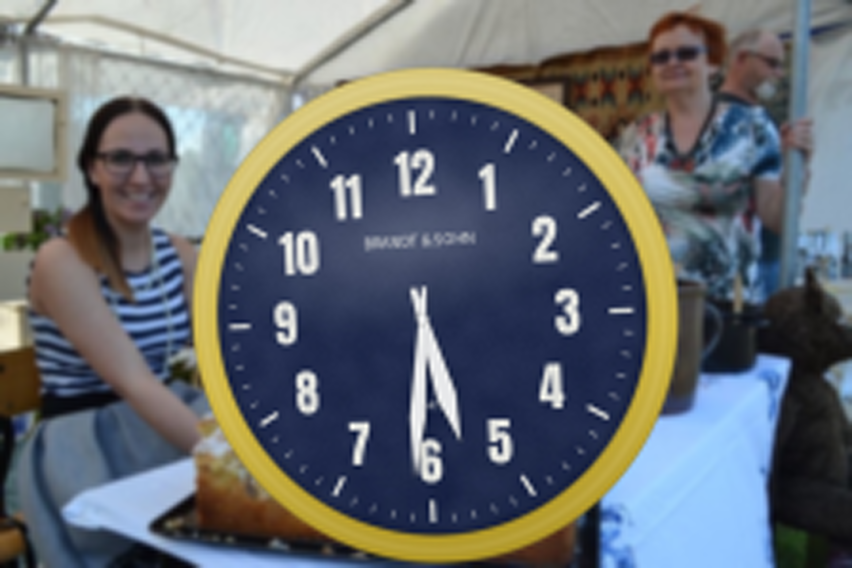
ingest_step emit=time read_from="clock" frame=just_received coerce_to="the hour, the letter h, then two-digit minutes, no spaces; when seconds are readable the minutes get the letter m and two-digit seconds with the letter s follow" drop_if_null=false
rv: 5h31
